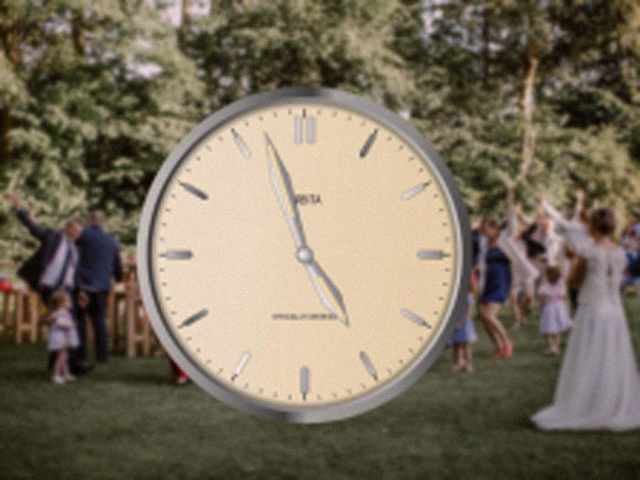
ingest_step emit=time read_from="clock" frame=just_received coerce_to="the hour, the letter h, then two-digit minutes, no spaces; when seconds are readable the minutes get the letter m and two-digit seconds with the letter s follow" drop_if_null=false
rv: 4h57
